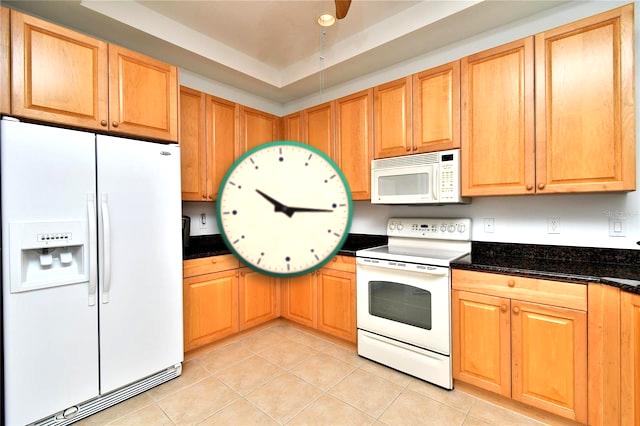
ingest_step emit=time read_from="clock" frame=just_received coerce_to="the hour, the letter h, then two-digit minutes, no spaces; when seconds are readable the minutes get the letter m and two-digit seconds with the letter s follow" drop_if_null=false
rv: 10h16
